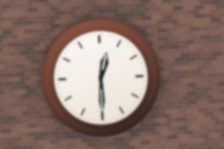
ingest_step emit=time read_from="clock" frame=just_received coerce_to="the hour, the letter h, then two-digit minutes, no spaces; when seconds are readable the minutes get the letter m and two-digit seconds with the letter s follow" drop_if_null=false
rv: 12h30
